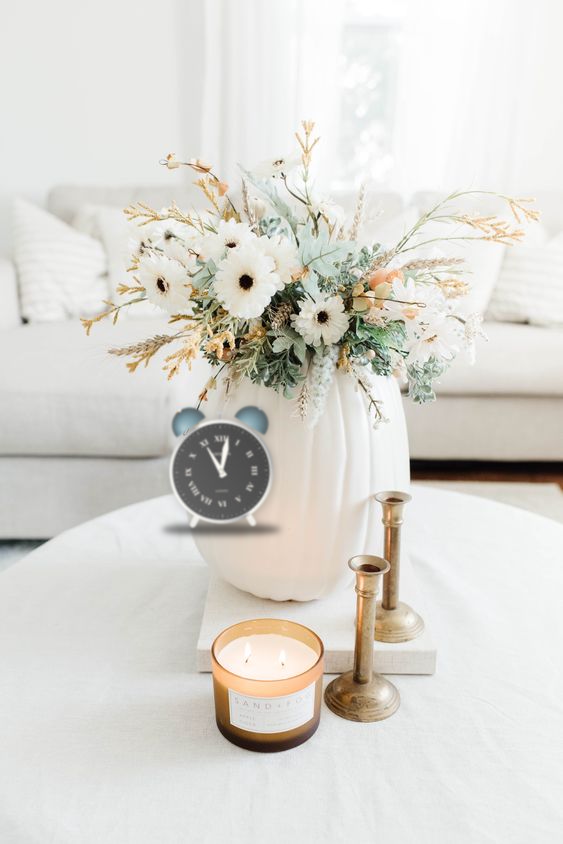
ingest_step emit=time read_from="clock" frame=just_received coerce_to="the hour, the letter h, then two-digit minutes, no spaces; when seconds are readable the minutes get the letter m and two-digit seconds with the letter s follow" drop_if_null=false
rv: 11h02
